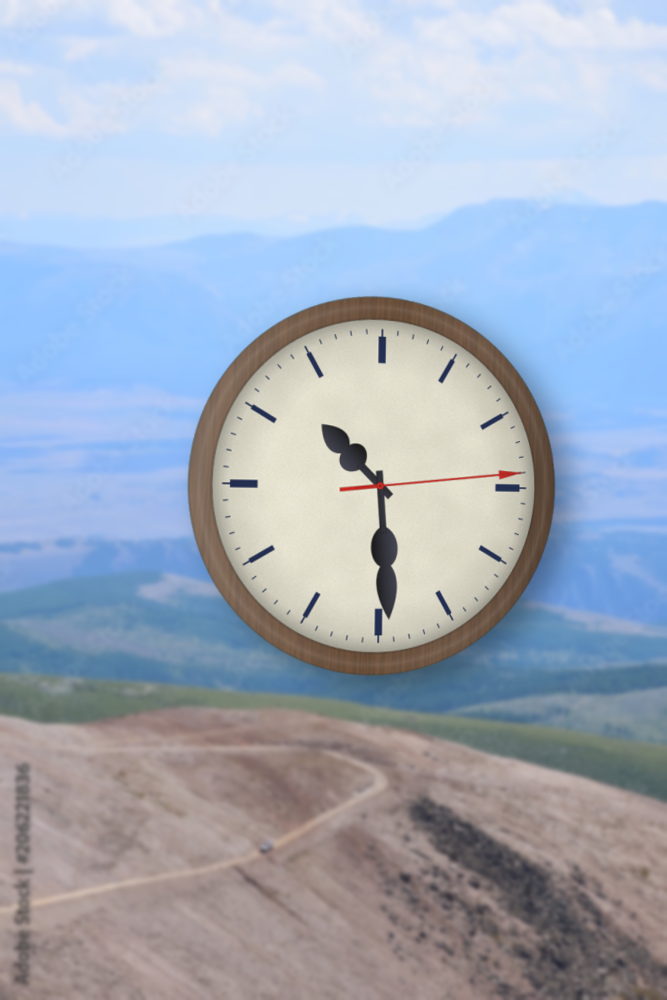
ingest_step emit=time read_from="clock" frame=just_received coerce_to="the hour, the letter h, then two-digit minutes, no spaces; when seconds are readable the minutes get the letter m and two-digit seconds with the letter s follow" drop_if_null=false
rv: 10h29m14s
